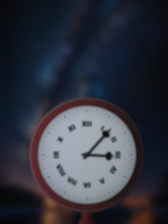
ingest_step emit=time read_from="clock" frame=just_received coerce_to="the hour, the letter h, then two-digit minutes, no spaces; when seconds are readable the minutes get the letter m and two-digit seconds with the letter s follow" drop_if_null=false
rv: 3h07
